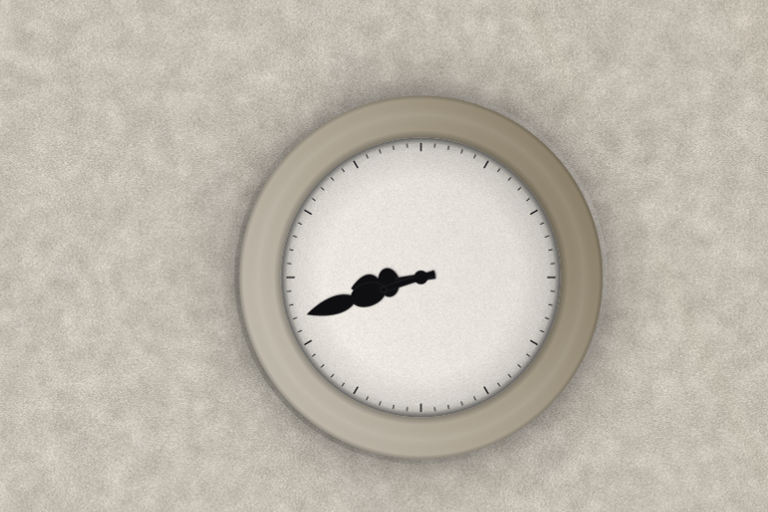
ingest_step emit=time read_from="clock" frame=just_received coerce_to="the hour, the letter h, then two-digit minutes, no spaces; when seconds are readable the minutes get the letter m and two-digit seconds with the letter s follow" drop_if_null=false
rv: 8h42
